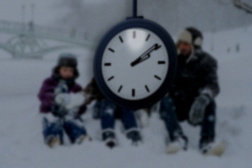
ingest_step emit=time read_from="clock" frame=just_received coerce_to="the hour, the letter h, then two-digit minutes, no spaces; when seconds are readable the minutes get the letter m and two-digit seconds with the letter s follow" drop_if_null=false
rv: 2h09
